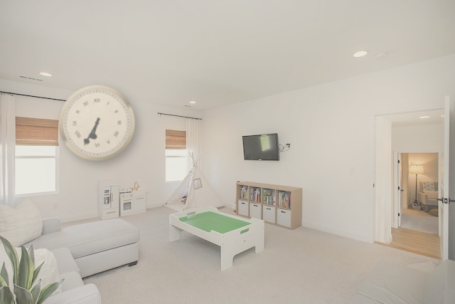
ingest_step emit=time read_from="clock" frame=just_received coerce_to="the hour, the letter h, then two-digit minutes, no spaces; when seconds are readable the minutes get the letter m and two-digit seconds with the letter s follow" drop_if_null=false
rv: 6h35
